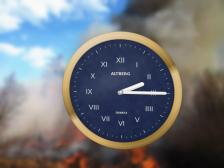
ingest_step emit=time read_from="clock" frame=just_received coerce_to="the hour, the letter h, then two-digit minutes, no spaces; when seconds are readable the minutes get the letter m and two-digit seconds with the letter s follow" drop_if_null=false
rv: 2h15
